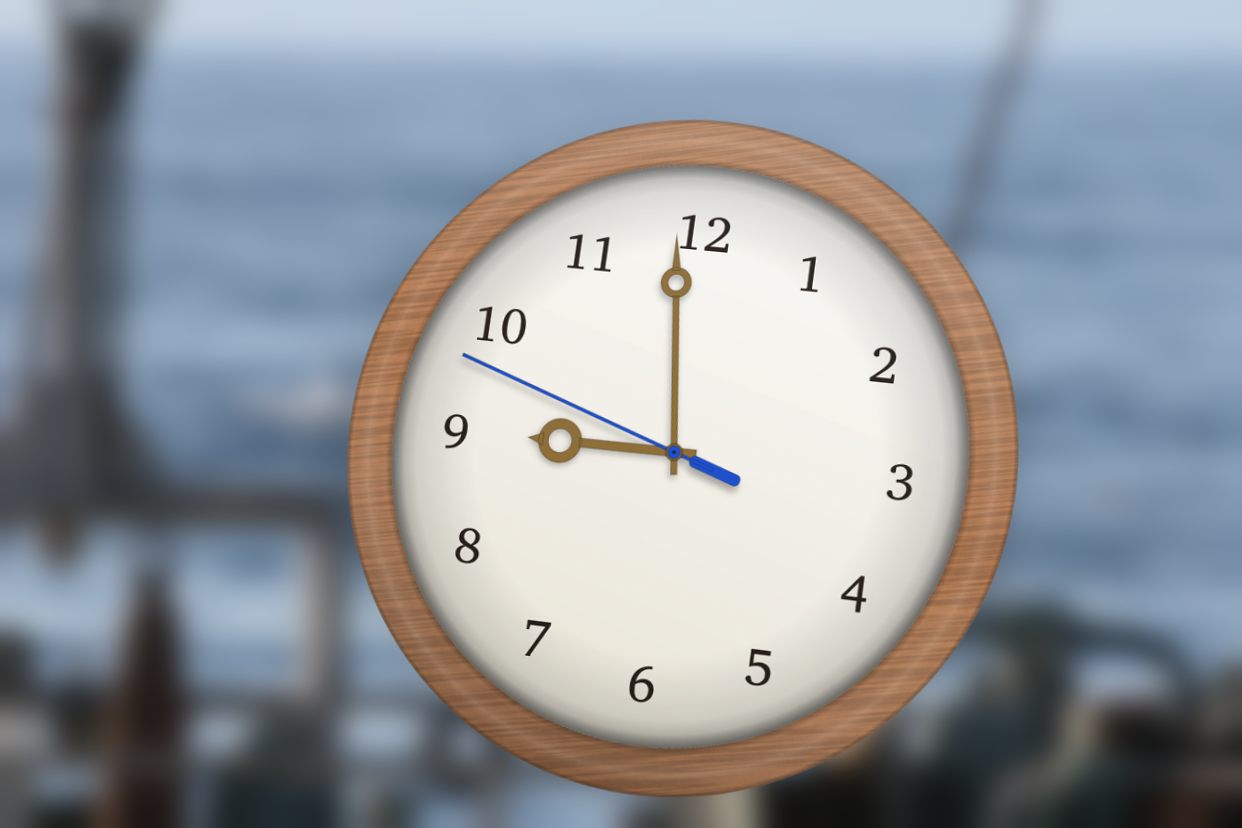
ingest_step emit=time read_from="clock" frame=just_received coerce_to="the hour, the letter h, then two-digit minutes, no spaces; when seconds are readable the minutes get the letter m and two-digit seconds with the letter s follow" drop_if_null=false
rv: 8h58m48s
